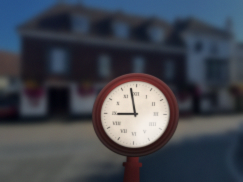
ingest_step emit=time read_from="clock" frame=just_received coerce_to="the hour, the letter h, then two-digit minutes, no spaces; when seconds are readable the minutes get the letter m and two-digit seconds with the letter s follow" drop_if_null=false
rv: 8h58
